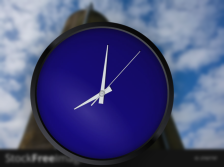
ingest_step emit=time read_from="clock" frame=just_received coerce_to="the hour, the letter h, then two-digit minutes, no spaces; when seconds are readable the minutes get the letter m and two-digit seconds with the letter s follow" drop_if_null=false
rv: 8h01m07s
